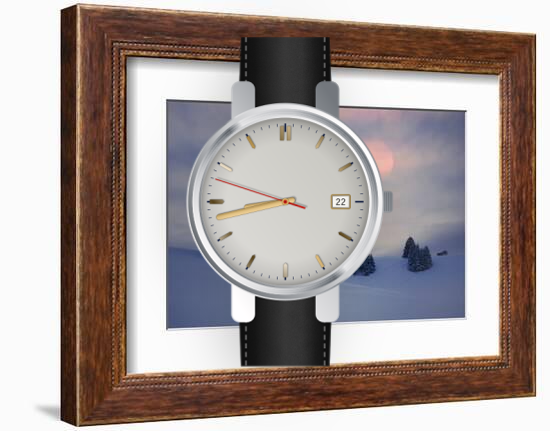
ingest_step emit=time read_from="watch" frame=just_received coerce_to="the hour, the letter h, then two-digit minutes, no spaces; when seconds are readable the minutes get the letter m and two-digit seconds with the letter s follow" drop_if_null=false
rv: 8h42m48s
